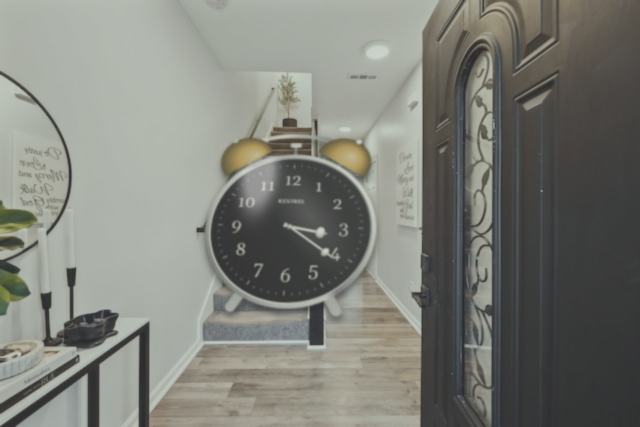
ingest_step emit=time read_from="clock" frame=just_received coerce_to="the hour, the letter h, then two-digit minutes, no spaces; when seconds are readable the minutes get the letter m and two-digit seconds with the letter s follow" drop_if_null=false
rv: 3h21
